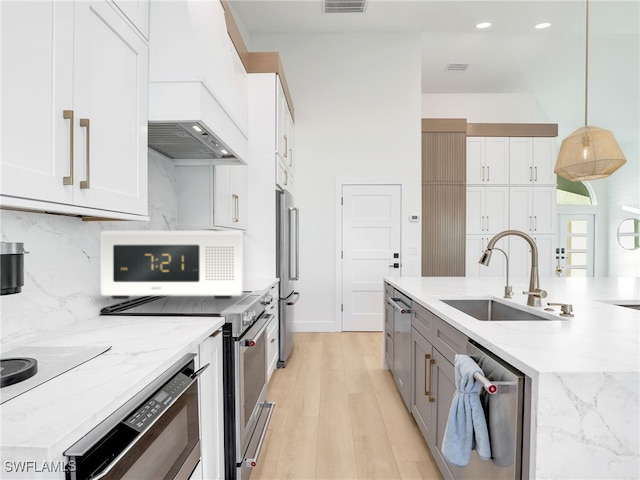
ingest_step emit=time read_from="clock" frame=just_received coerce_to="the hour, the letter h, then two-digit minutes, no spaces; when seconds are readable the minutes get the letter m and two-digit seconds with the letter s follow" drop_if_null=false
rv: 7h21
